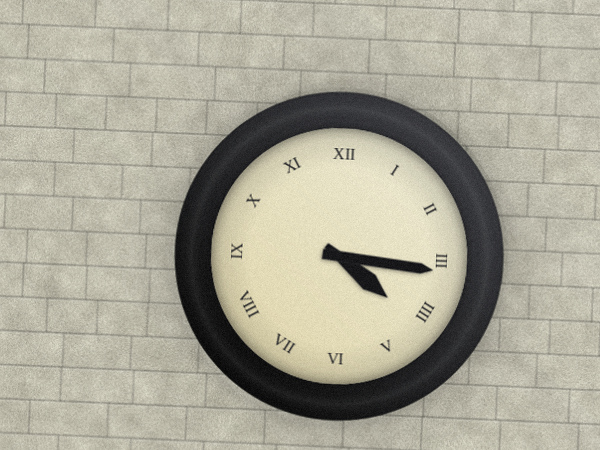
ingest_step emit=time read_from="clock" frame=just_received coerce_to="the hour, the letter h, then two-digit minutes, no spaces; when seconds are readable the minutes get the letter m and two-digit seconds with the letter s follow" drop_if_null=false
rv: 4h16
